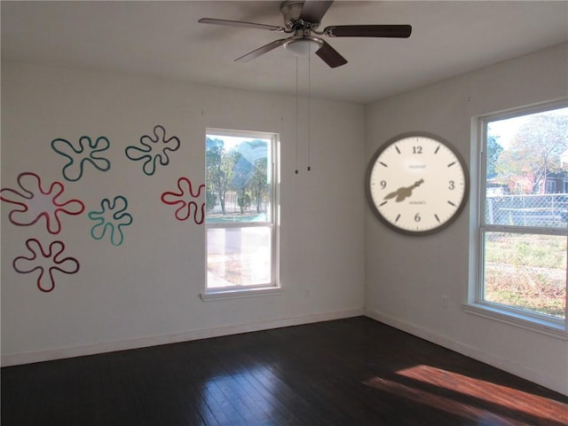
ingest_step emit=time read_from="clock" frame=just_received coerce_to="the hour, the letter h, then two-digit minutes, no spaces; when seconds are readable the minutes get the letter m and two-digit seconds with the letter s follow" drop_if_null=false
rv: 7h41
